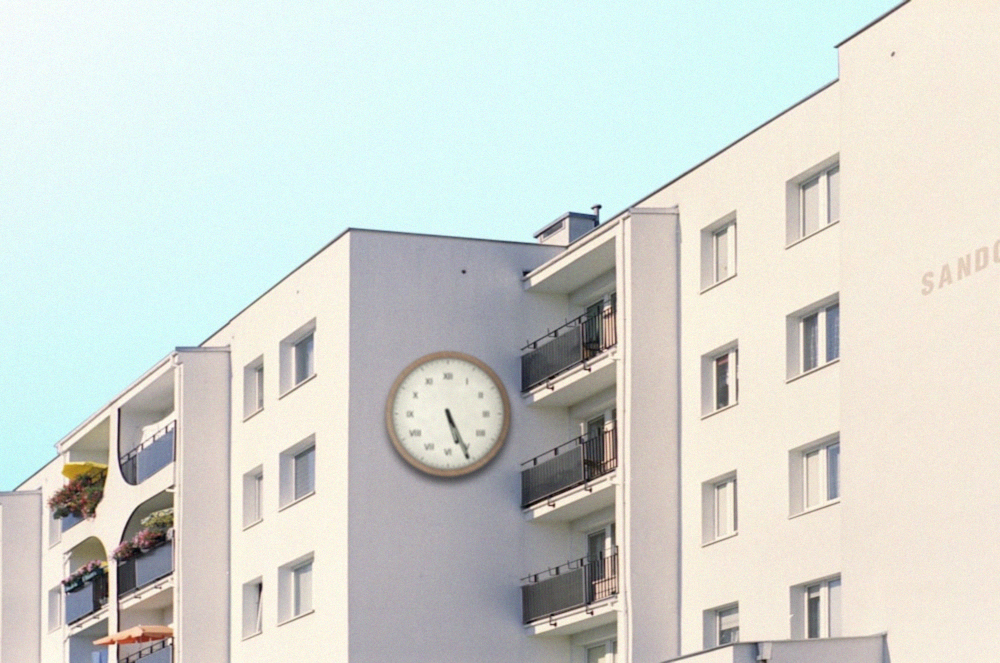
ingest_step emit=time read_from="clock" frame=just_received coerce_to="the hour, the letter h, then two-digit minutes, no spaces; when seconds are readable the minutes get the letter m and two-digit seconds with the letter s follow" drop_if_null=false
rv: 5h26
